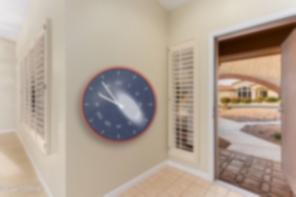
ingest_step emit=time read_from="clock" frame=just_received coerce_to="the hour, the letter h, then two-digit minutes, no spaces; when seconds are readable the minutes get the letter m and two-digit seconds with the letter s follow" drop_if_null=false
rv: 9h54
